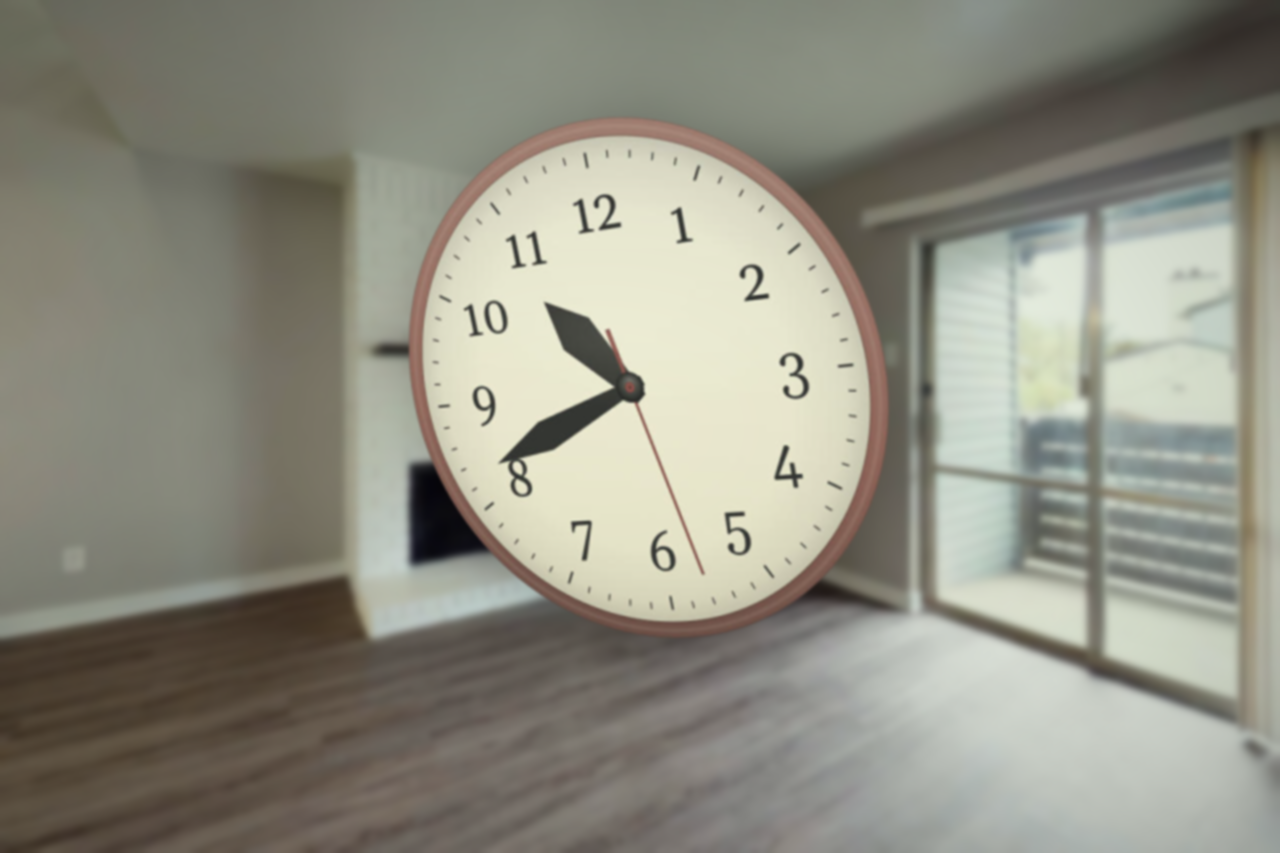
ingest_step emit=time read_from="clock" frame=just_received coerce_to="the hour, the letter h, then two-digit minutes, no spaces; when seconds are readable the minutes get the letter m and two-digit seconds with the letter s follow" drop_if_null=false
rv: 10h41m28s
